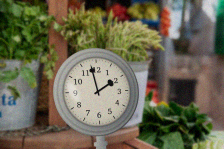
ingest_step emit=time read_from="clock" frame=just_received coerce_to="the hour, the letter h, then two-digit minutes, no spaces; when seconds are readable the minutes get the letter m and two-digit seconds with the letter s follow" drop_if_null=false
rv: 1h58
